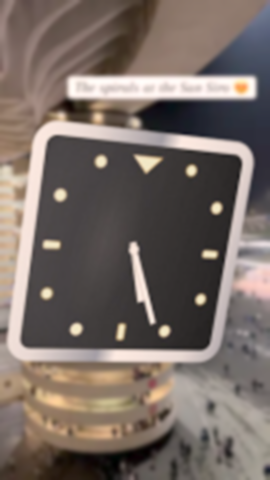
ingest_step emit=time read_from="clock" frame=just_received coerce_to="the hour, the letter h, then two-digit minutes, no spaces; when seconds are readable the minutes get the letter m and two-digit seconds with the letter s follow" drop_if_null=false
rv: 5h26
